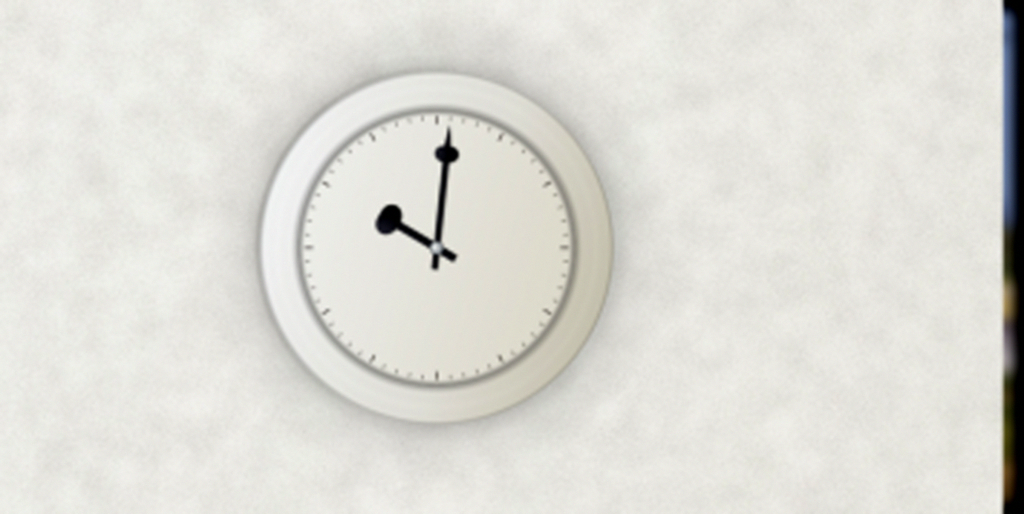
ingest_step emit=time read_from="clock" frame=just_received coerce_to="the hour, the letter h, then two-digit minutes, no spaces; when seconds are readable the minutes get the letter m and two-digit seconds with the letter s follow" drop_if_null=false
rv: 10h01
